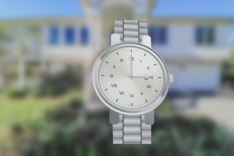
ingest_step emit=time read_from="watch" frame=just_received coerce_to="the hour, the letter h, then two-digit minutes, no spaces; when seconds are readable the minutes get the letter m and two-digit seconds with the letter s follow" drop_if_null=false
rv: 3h00
